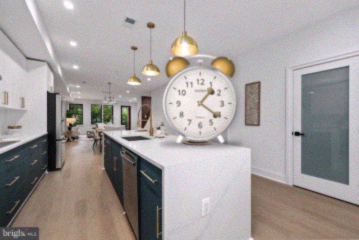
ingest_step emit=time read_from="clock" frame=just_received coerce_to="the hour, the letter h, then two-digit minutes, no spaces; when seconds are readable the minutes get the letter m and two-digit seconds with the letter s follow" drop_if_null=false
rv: 1h21
